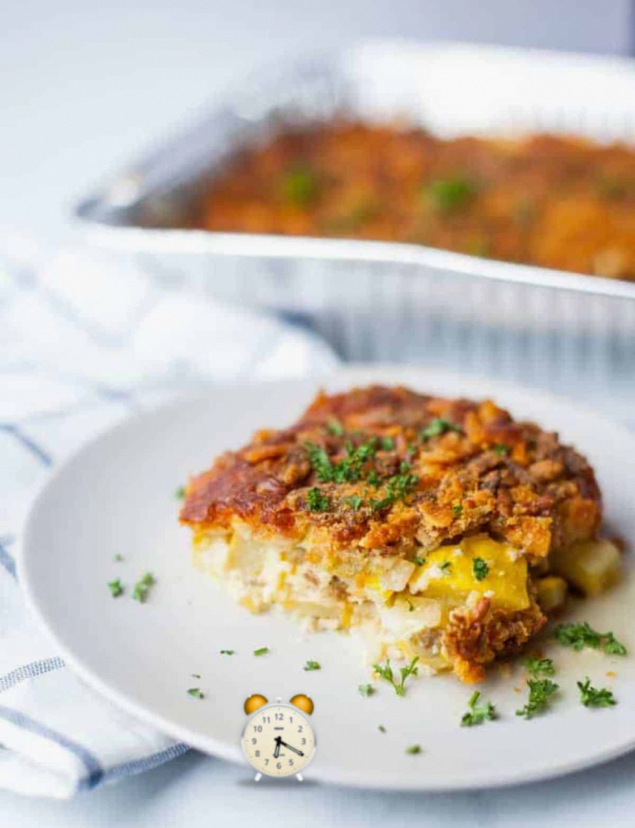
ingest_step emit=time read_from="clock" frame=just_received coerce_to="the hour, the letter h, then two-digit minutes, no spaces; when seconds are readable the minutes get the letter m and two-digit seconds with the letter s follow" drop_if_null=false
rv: 6h20
